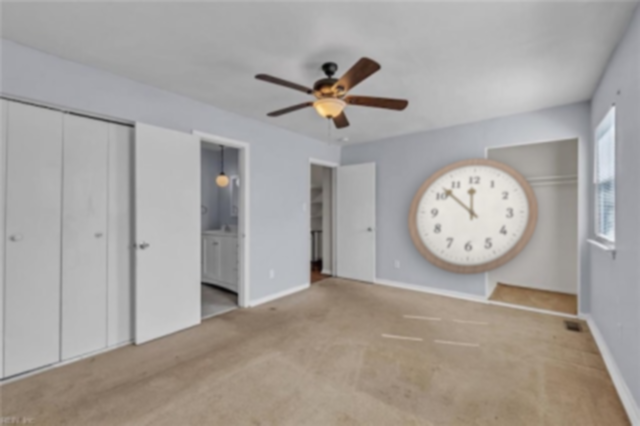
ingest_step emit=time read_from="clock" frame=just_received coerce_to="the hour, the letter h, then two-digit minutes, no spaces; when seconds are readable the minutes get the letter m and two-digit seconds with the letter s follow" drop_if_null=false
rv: 11h52
